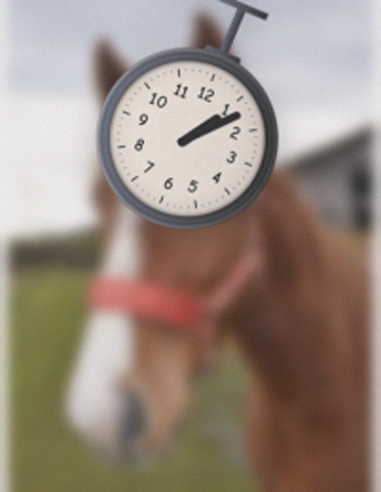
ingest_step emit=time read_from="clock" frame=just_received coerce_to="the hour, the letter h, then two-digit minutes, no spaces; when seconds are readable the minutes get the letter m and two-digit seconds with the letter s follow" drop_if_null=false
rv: 1h07
